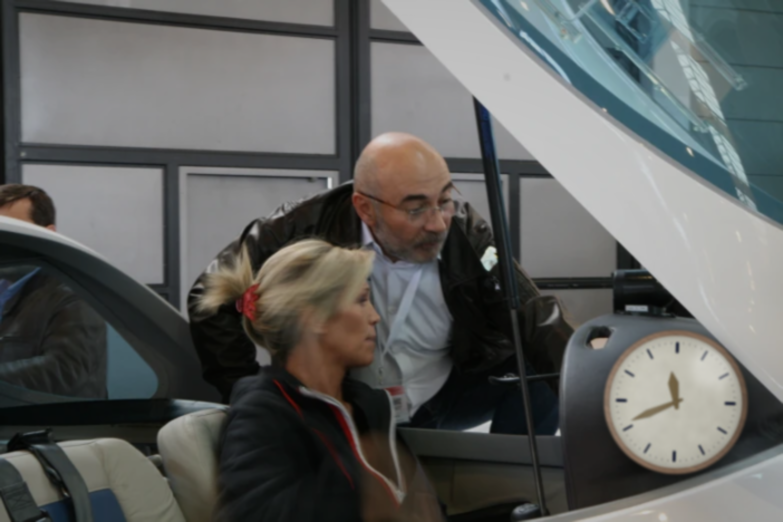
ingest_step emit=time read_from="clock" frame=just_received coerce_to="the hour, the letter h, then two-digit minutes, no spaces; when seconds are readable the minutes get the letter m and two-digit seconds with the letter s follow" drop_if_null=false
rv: 11h41
